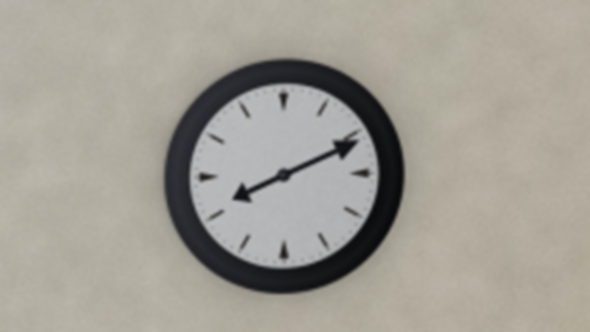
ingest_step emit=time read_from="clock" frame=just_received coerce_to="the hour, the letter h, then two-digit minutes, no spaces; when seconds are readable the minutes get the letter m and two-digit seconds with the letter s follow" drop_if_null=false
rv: 8h11
